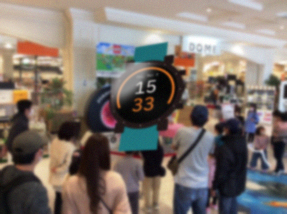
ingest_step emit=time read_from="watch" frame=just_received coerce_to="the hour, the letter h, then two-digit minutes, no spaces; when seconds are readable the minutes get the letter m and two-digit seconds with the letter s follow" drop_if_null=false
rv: 15h33
